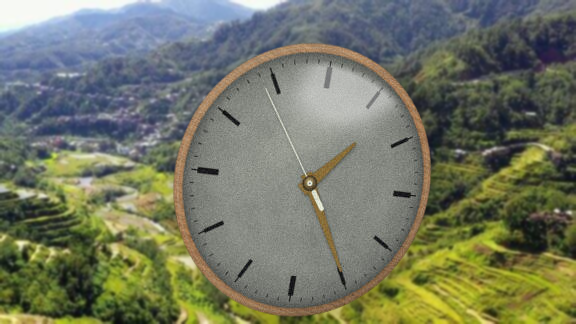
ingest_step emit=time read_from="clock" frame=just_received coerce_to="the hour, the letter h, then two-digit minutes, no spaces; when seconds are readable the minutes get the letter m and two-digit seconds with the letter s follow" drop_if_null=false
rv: 1h24m54s
